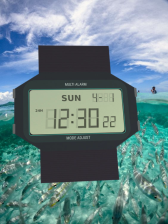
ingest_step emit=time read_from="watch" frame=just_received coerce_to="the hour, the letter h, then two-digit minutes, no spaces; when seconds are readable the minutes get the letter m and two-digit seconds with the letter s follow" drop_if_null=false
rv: 12h30m22s
